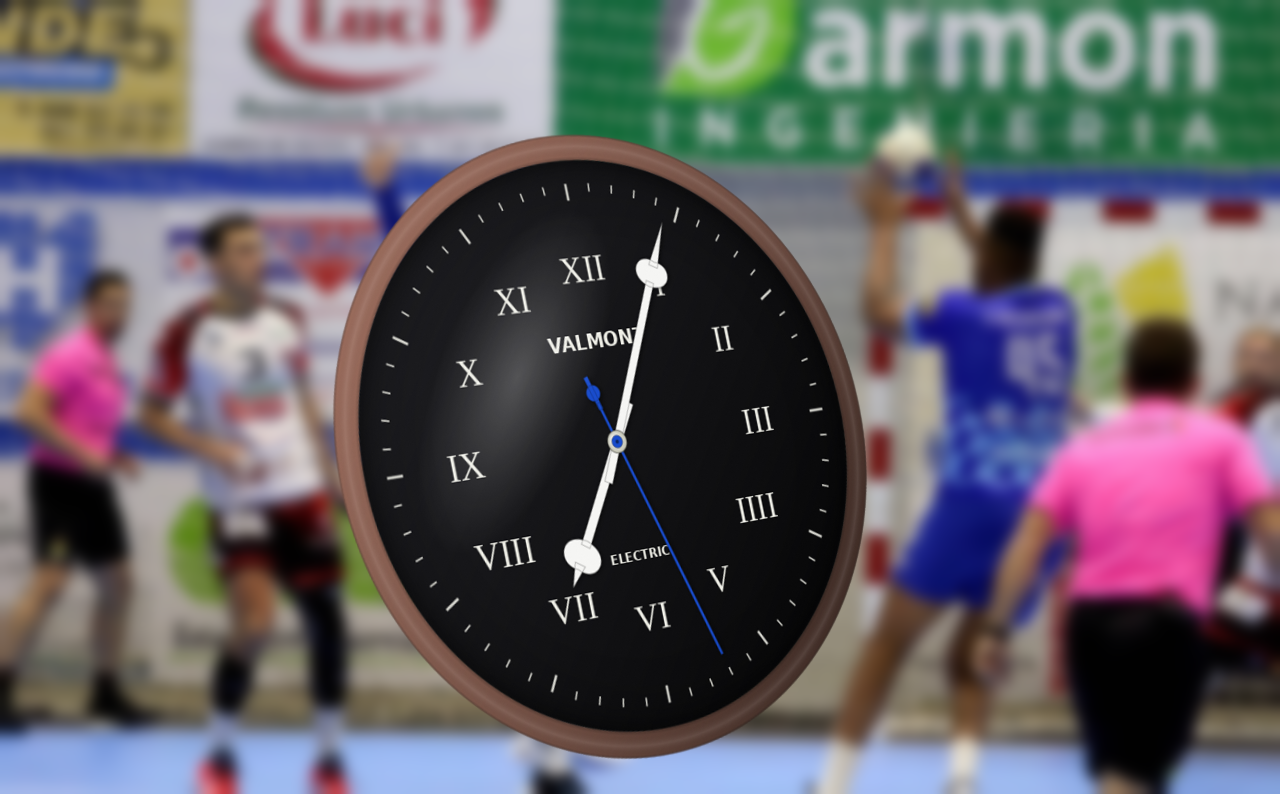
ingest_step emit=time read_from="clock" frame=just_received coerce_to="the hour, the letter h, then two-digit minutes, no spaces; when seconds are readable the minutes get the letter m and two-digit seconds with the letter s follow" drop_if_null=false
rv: 7h04m27s
